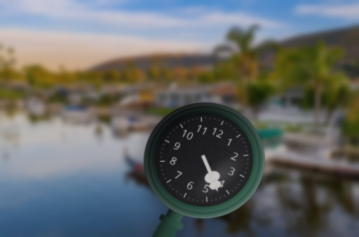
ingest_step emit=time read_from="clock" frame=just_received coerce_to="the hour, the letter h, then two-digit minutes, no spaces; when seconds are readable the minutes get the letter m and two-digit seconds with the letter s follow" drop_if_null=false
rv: 4h22
